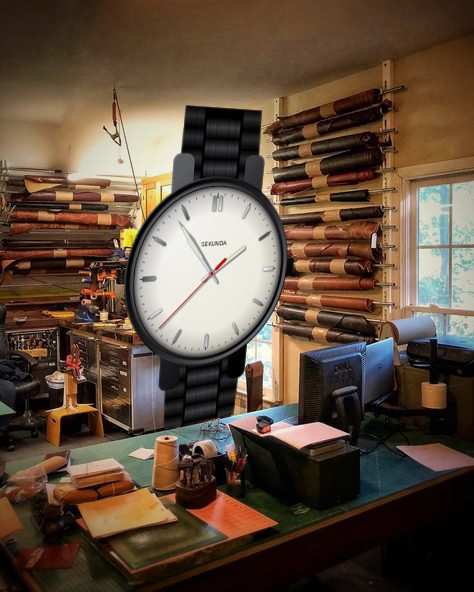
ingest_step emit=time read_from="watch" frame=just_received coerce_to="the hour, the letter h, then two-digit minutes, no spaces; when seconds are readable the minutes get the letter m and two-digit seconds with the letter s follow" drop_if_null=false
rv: 1h53m38s
